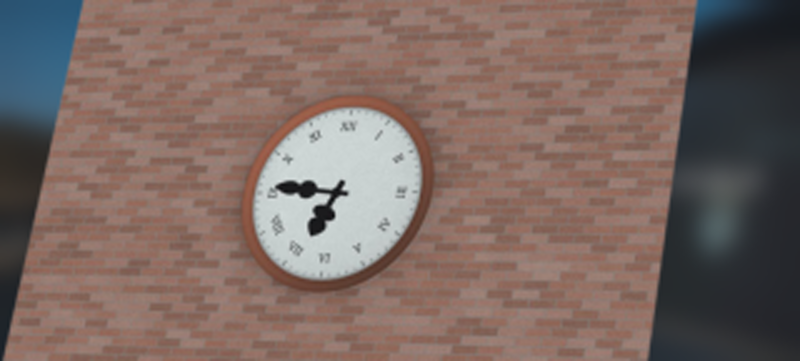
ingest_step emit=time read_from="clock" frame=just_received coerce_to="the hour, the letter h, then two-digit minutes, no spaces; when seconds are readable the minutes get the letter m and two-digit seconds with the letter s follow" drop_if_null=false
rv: 6h46
